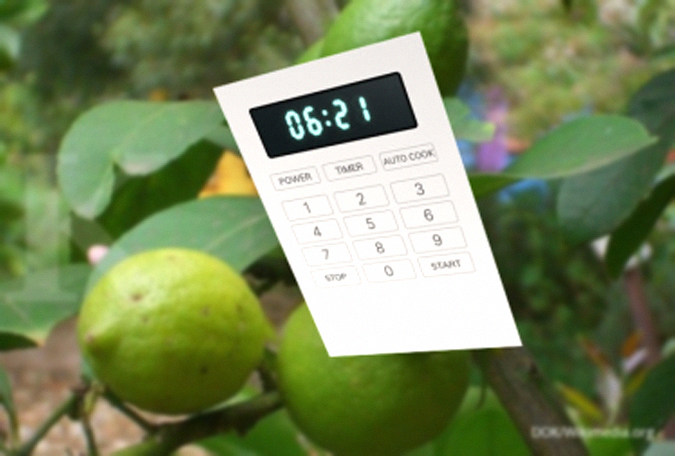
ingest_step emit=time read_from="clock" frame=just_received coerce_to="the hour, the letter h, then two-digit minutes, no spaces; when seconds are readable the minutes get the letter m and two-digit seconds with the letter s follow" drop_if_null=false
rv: 6h21
